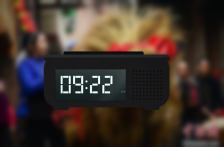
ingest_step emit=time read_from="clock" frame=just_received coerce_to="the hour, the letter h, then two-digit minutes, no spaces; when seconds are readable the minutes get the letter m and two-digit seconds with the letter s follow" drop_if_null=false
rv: 9h22
